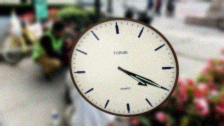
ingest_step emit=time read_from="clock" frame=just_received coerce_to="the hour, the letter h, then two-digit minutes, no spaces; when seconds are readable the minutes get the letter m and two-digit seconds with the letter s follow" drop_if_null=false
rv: 4h20
